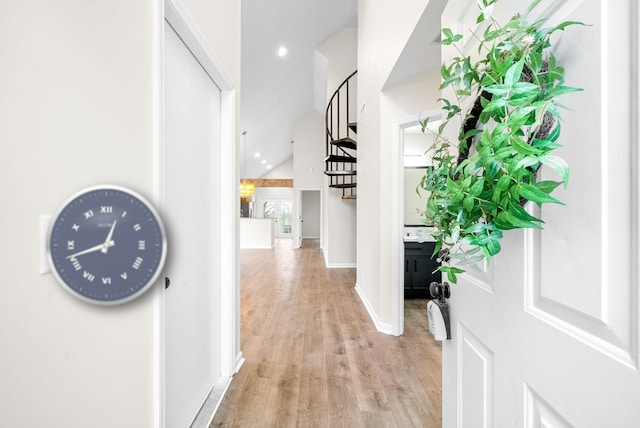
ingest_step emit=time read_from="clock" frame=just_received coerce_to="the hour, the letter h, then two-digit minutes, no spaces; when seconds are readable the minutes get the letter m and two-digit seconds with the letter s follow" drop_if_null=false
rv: 12h42
